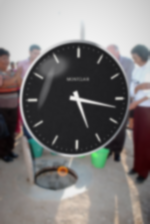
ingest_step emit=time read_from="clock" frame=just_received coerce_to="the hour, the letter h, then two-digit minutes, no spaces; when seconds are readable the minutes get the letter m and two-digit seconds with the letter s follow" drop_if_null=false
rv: 5h17
